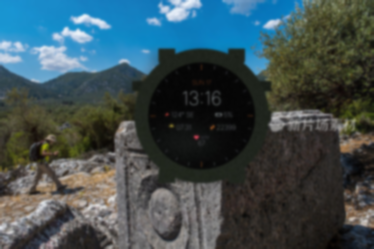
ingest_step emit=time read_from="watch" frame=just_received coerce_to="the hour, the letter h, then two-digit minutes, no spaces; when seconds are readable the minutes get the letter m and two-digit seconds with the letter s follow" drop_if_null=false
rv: 13h16
